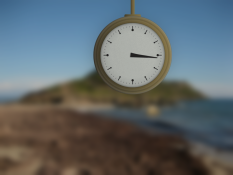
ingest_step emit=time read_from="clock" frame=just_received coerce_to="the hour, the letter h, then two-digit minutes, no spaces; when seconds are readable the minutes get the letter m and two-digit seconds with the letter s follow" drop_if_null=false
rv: 3h16
